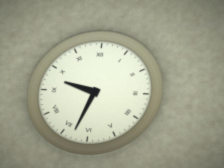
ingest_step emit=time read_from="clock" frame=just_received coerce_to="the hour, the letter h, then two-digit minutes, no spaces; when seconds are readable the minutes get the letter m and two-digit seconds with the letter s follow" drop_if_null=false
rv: 9h33
